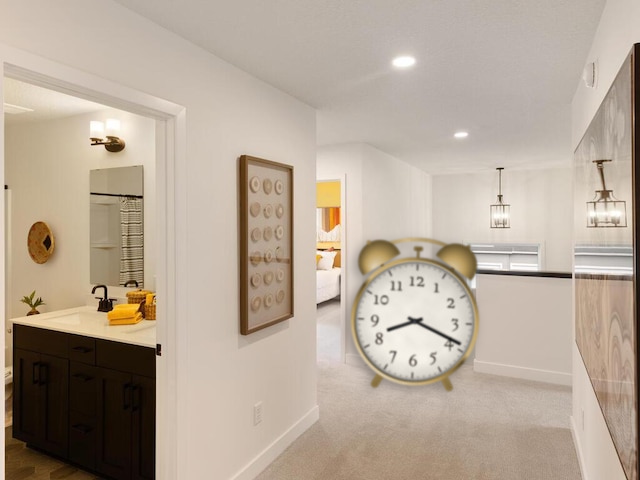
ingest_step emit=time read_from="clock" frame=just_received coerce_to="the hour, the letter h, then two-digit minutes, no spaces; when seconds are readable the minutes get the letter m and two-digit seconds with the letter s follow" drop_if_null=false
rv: 8h19
